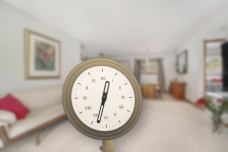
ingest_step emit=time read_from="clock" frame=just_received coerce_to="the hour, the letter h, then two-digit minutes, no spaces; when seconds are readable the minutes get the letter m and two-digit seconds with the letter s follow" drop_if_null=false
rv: 12h33
